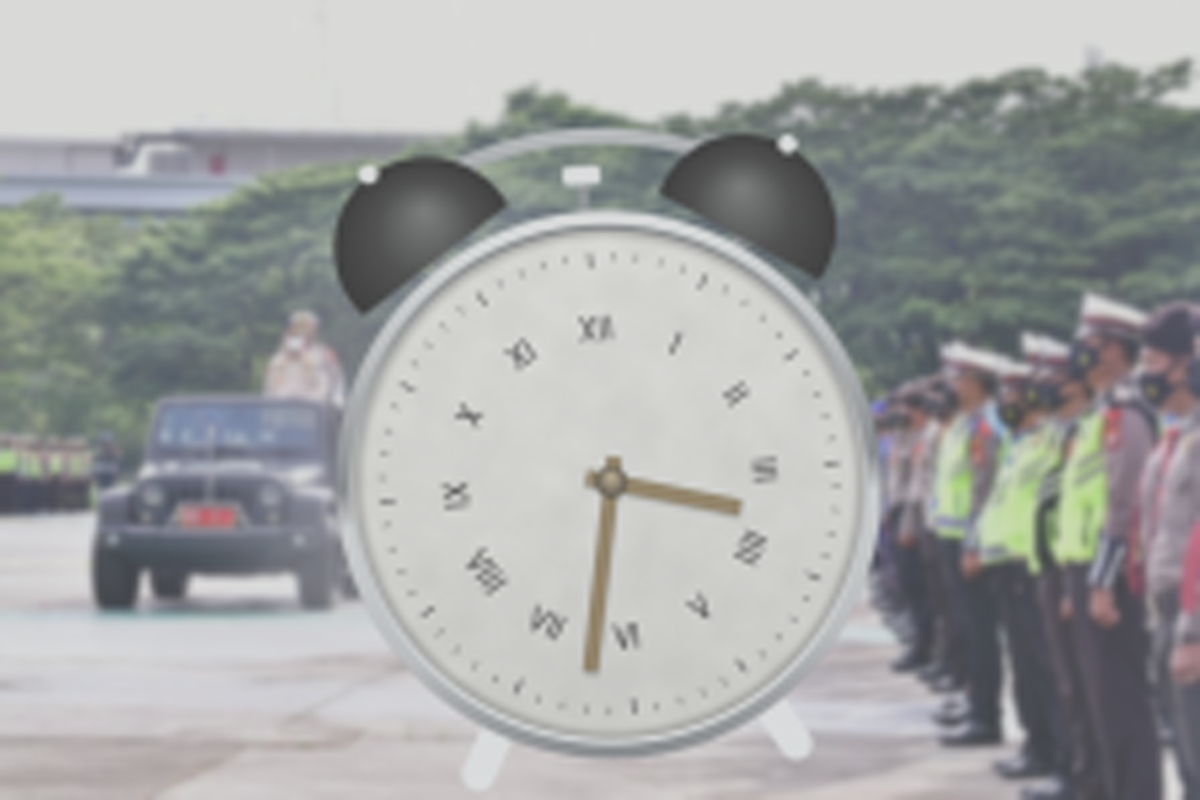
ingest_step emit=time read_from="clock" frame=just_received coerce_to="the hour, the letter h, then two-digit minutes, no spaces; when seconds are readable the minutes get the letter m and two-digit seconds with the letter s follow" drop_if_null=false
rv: 3h32
